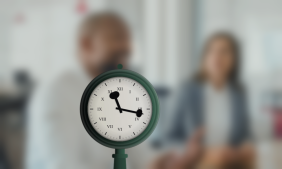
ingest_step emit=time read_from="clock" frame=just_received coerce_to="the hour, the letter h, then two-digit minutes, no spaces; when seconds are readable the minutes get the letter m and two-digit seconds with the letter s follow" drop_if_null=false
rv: 11h17
